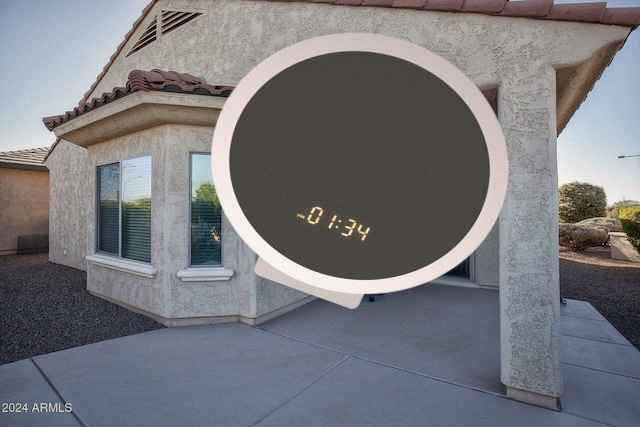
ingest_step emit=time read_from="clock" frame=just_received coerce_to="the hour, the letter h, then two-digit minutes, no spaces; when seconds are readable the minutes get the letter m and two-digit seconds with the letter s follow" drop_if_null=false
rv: 1h34
